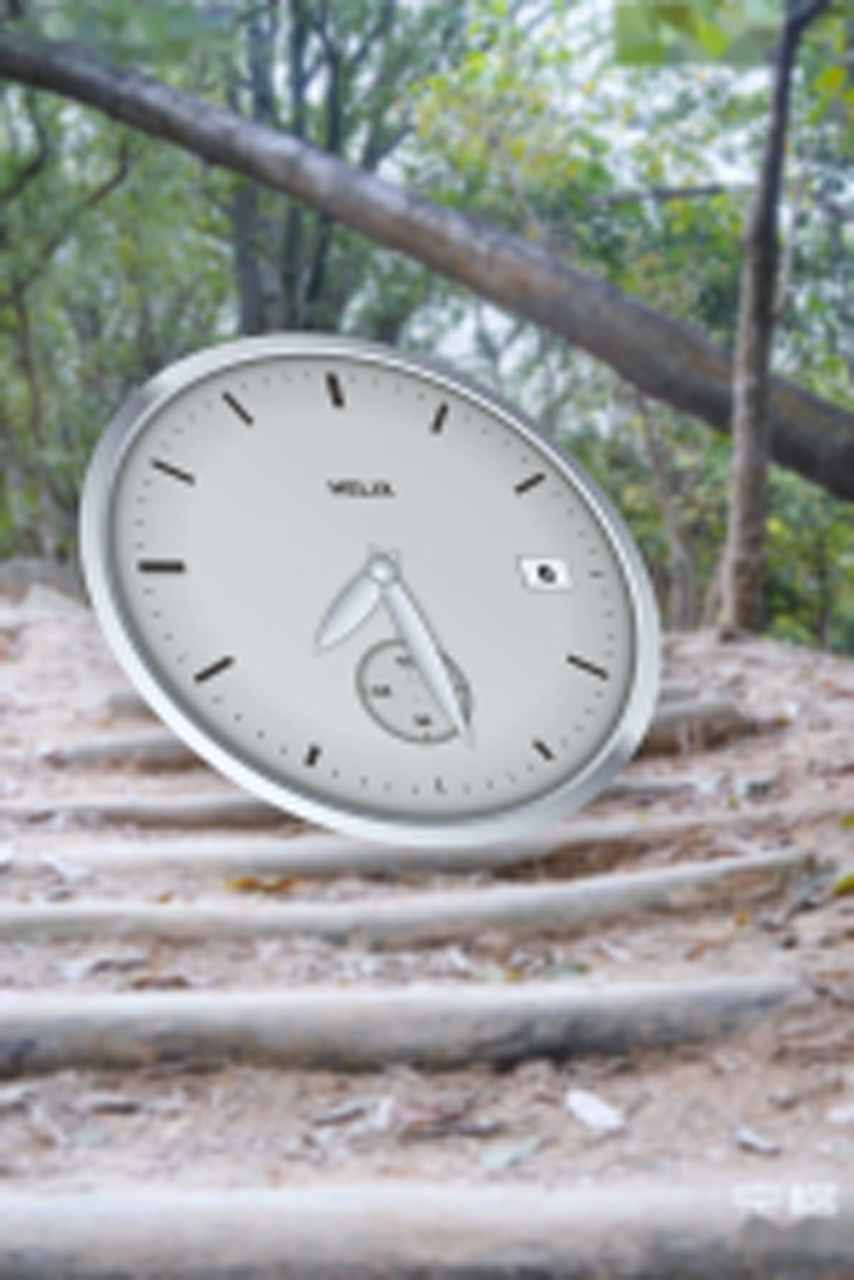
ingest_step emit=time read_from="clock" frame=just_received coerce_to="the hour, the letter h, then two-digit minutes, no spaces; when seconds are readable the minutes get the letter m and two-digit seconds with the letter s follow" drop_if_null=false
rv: 7h28
